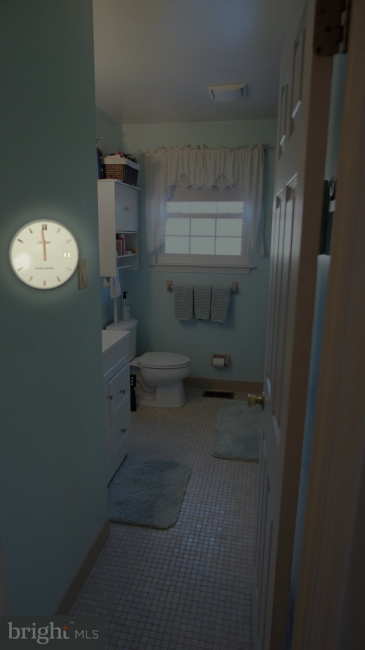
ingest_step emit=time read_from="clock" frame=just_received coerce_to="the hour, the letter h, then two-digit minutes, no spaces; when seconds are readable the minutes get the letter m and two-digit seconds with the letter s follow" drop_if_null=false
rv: 11h59
